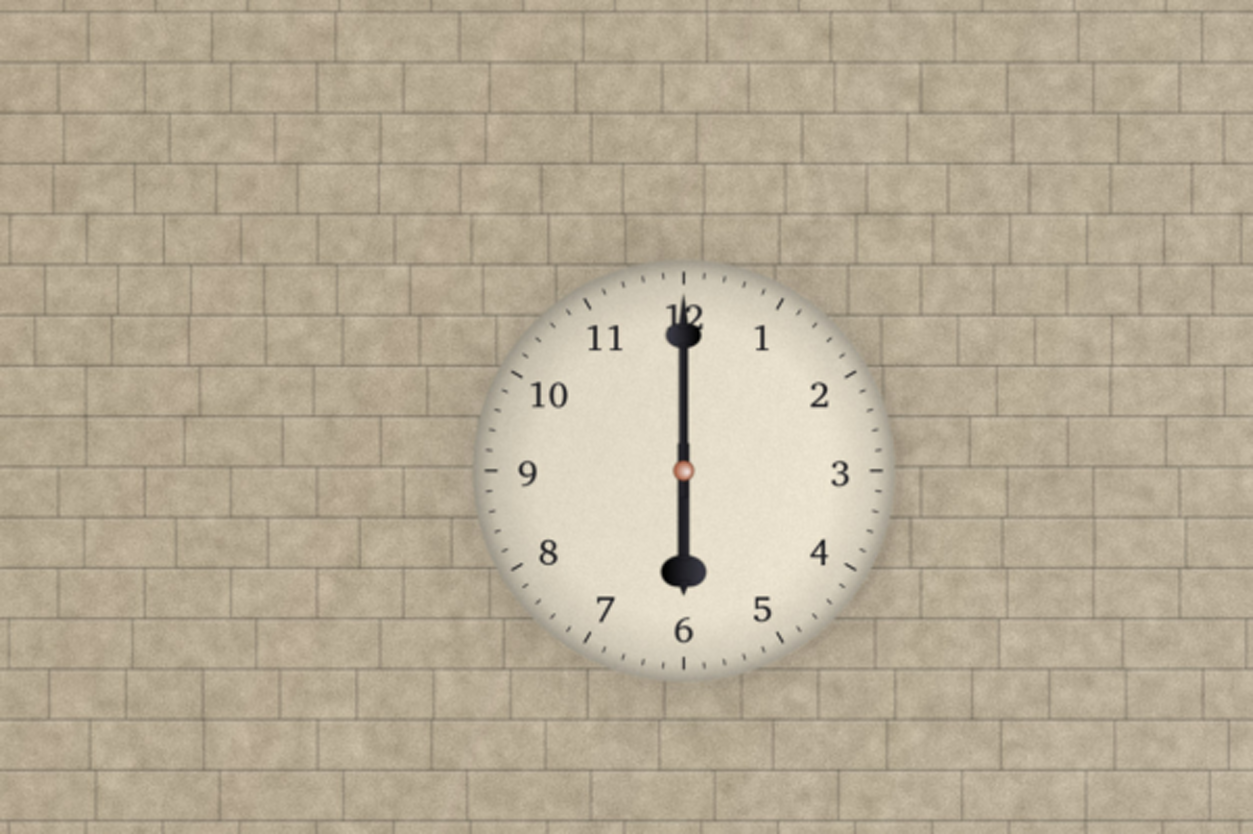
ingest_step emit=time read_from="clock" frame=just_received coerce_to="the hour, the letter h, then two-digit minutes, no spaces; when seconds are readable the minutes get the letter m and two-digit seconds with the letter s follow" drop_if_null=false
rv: 6h00
